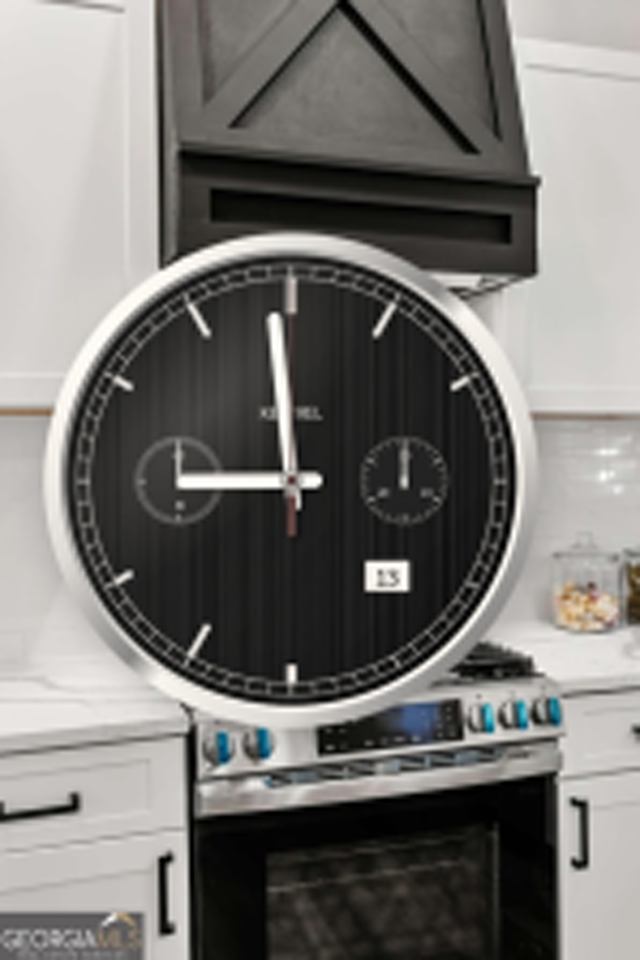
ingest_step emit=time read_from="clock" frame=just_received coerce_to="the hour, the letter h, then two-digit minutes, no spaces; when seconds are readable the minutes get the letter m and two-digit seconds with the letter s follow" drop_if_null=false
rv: 8h59
